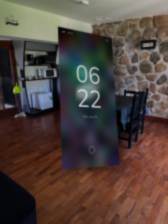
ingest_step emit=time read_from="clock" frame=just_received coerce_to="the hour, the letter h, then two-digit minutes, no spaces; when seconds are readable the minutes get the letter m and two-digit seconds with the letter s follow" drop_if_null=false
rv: 6h22
